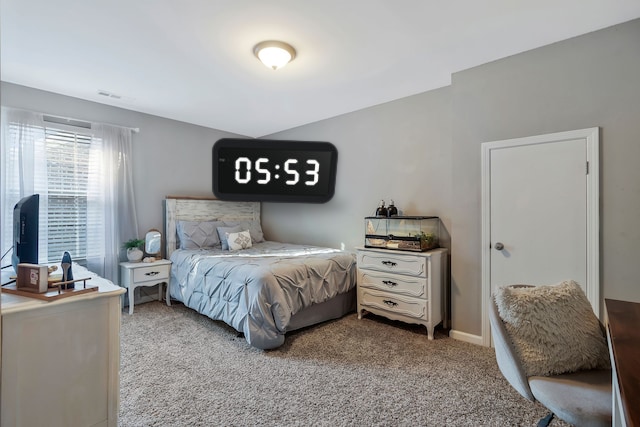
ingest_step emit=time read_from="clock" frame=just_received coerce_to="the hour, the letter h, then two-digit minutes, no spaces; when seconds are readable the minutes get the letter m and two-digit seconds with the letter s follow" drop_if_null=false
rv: 5h53
